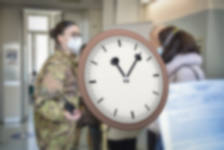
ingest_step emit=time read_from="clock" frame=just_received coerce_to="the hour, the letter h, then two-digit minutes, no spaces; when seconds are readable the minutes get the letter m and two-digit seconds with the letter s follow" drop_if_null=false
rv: 11h07
